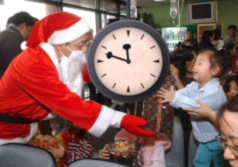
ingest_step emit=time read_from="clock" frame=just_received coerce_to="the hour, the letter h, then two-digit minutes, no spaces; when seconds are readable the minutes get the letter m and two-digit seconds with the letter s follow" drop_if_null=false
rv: 11h48
